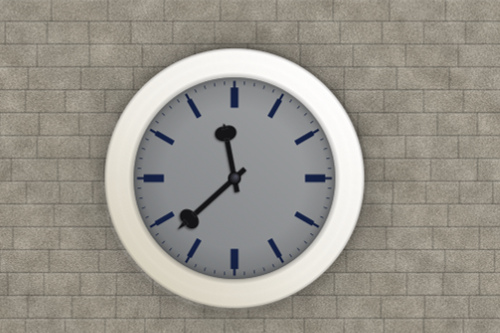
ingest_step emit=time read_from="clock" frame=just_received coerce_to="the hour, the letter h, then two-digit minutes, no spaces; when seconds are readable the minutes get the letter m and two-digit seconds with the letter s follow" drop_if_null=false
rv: 11h38
